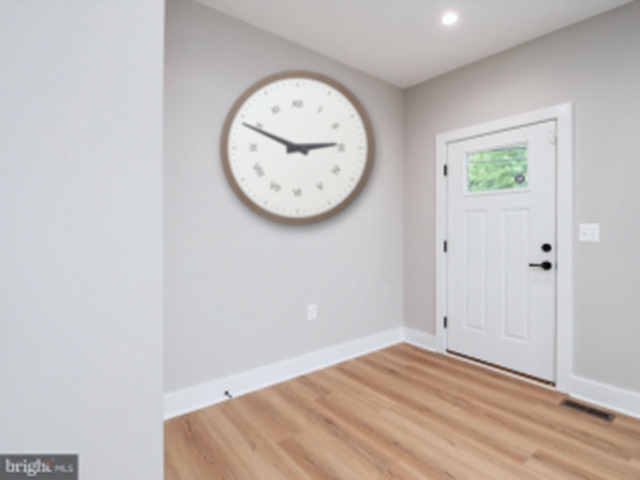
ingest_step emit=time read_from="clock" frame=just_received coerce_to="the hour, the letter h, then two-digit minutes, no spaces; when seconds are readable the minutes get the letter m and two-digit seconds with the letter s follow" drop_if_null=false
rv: 2h49
